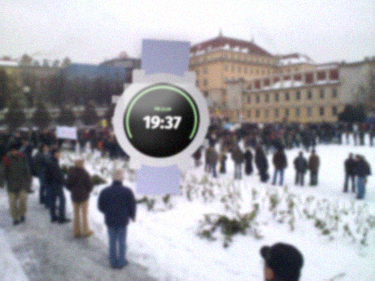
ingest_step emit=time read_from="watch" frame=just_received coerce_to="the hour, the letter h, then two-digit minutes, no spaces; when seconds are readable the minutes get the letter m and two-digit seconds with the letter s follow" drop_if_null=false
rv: 19h37
